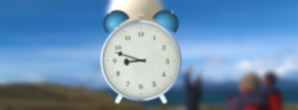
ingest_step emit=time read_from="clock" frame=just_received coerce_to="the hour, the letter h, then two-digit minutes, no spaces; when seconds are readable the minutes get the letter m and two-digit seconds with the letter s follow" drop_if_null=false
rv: 8h48
